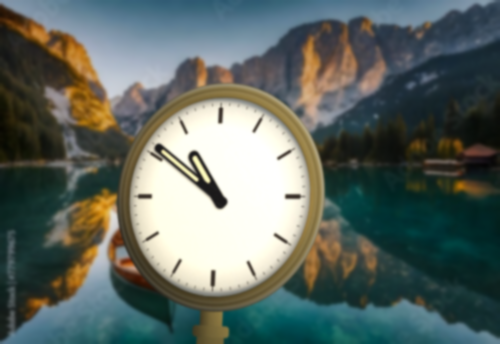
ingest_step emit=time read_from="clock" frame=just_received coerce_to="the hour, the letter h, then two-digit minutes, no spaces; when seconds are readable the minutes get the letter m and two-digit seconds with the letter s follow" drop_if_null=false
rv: 10h51
